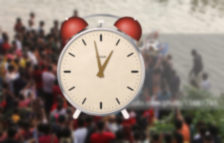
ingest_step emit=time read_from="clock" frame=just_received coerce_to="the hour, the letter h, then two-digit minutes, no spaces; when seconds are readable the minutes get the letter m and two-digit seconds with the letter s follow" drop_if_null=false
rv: 12h58
